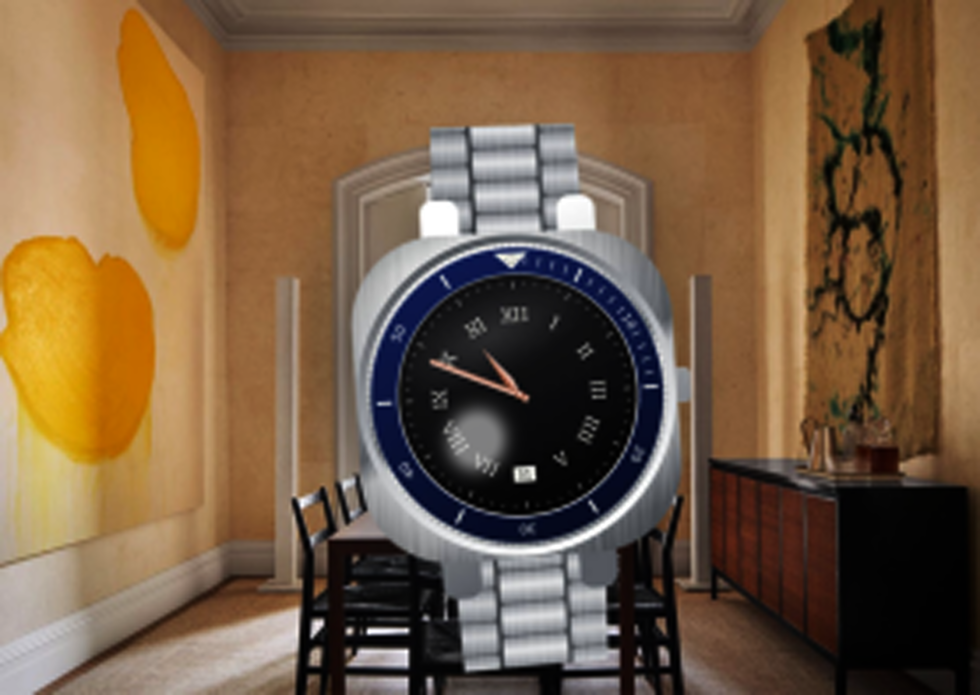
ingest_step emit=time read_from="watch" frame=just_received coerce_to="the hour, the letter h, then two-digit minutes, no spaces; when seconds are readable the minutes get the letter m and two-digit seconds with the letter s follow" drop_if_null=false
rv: 10h49
